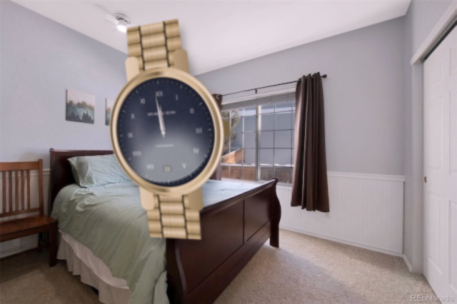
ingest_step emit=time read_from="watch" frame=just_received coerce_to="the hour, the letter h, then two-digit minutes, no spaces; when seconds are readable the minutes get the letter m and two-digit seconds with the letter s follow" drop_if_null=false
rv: 11h59
